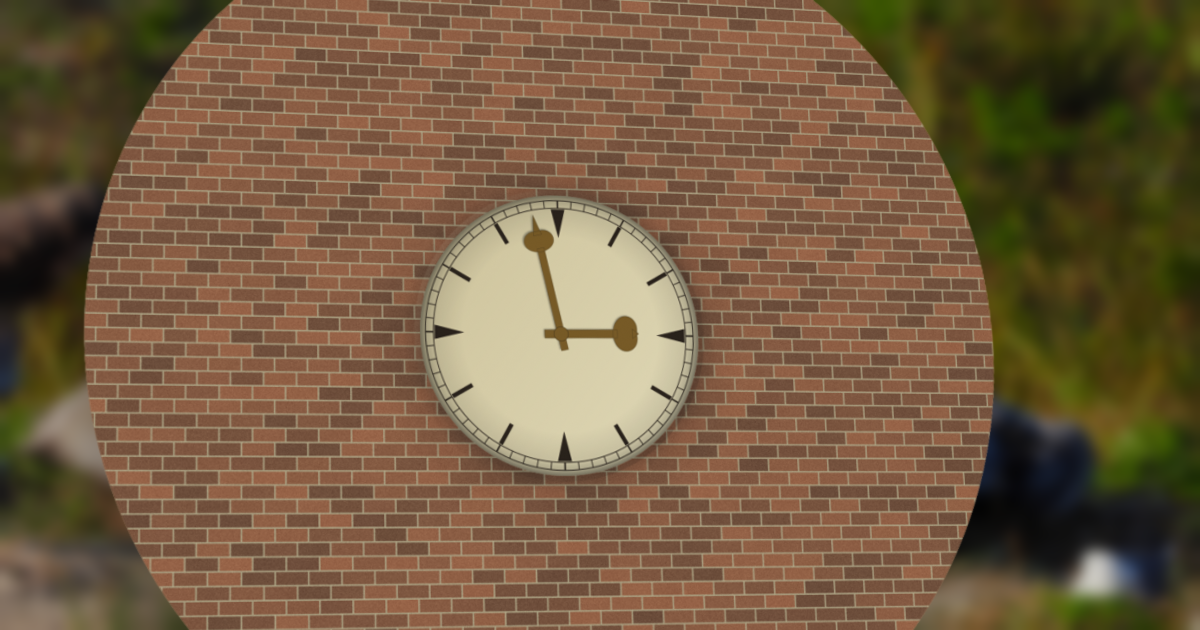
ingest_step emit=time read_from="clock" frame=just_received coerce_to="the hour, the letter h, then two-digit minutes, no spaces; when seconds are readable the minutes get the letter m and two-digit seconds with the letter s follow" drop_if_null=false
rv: 2h58
